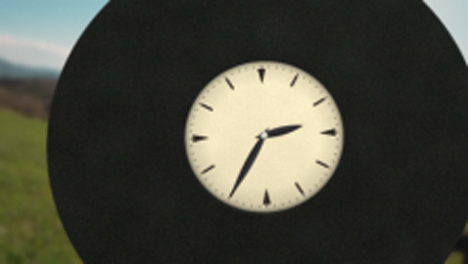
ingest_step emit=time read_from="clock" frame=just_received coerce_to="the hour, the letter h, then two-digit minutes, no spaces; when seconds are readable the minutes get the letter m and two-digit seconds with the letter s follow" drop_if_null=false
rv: 2h35
